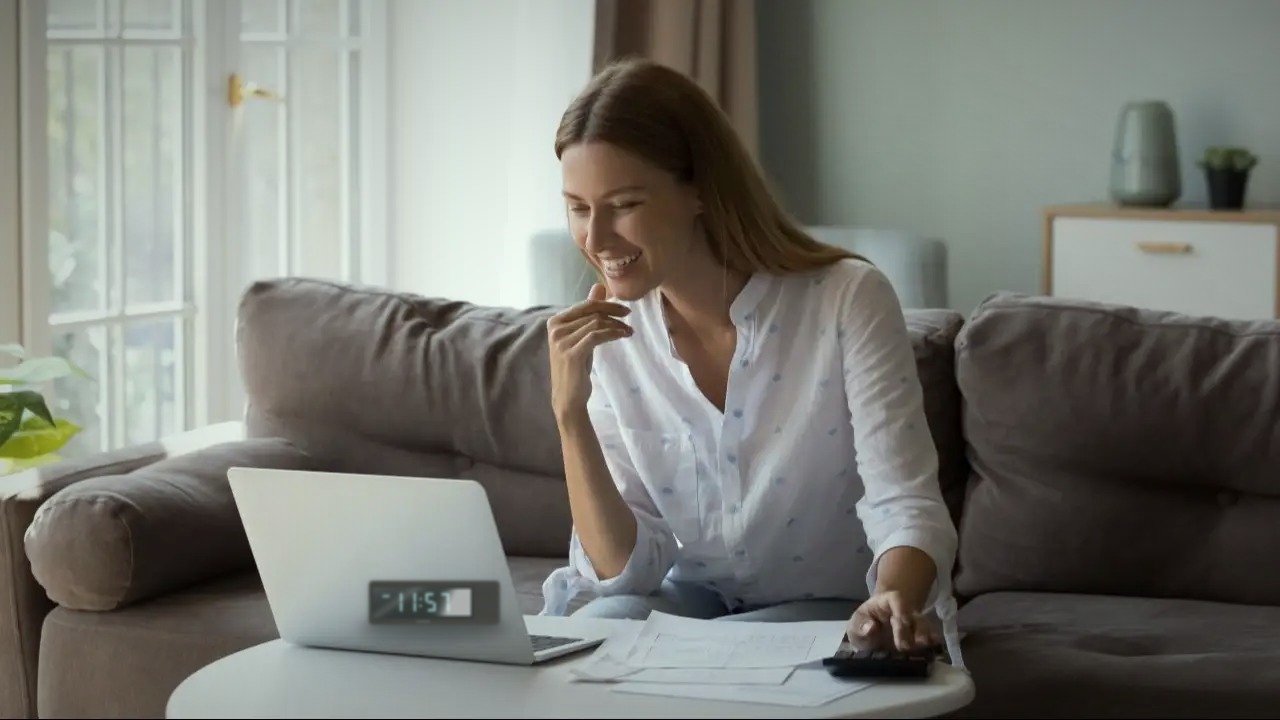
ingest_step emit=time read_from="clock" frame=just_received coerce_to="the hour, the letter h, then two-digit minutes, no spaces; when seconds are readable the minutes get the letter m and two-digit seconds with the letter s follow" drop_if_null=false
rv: 11h57
